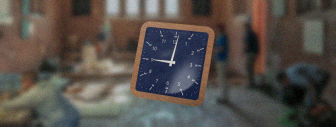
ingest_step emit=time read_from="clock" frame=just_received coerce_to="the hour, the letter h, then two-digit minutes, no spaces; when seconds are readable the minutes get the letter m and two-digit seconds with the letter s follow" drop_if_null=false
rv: 9h01
